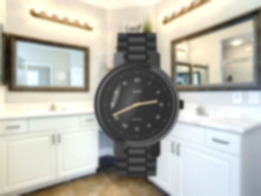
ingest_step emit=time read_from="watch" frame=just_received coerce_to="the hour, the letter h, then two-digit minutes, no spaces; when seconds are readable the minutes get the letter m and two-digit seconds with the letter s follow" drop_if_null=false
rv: 2h41
